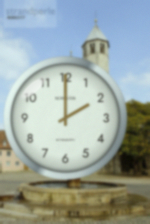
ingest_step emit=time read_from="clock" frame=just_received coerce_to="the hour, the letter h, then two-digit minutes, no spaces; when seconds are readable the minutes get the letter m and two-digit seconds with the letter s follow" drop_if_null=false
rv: 2h00
